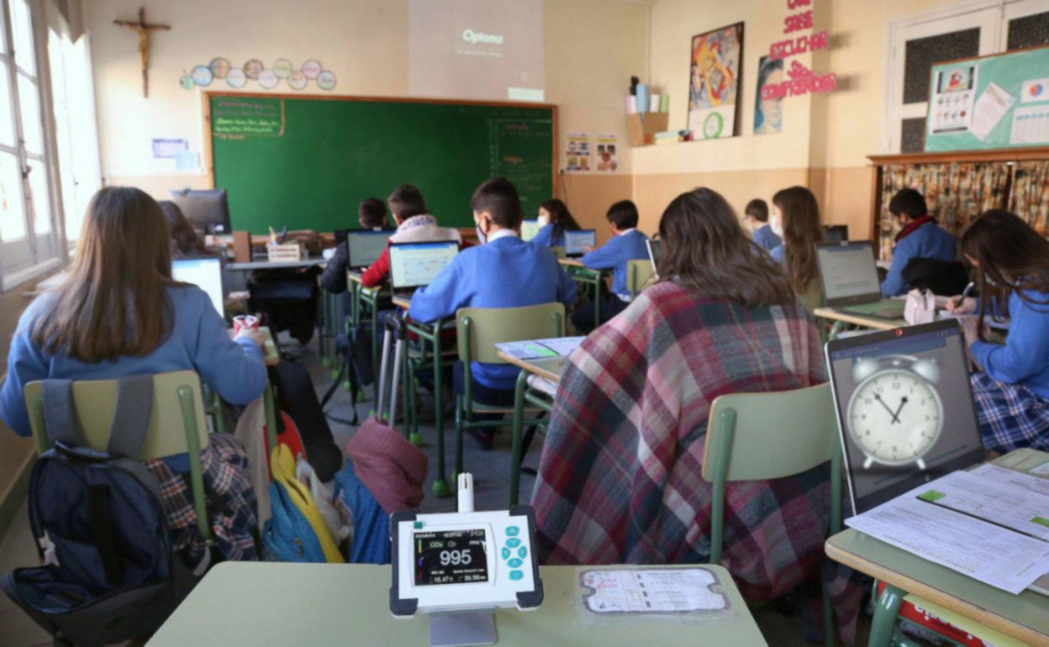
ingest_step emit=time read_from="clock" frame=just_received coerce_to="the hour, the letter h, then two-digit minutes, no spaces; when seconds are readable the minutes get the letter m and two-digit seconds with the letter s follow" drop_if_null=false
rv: 12h53
